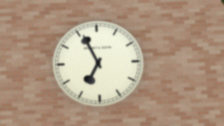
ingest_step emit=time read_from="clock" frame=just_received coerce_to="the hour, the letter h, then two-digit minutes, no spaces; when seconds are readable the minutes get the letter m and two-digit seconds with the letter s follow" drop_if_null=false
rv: 6h56
